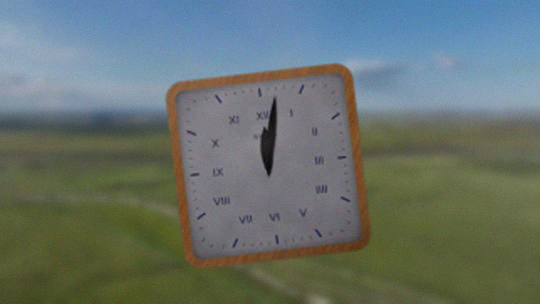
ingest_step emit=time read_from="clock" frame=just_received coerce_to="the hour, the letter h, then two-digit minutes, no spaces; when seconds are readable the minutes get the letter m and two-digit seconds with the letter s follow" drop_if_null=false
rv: 12h02
